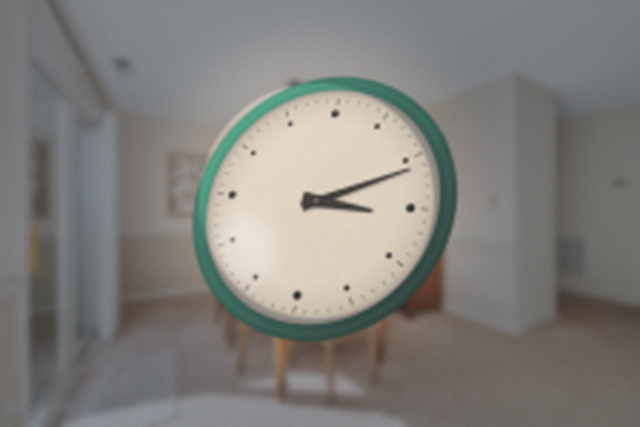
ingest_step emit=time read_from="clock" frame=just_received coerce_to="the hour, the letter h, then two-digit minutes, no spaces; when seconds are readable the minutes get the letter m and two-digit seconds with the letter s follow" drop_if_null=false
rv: 3h11
